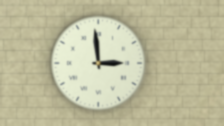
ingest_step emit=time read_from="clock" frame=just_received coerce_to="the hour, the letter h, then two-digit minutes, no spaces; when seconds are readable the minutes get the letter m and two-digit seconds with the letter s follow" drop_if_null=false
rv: 2h59
